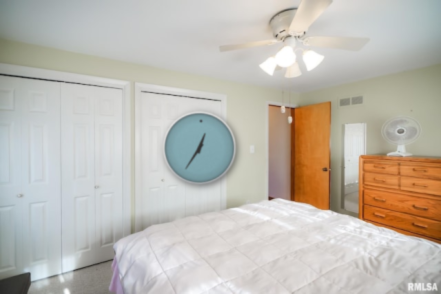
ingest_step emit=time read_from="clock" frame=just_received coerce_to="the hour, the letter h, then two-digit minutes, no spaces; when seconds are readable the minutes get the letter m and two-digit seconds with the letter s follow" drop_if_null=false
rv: 12h35
